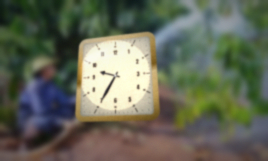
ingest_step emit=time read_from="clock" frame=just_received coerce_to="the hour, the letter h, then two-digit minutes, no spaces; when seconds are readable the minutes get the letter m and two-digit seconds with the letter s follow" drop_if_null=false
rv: 9h35
